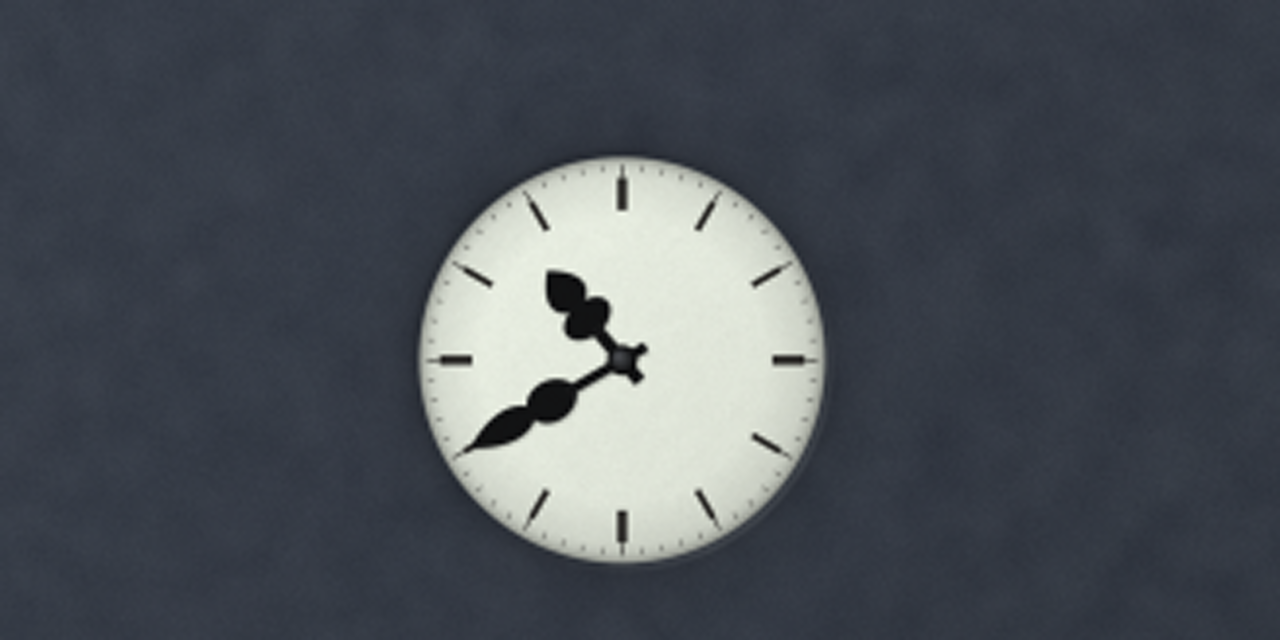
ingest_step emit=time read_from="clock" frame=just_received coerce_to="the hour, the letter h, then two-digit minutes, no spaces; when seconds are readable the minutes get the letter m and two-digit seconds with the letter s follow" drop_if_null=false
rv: 10h40
